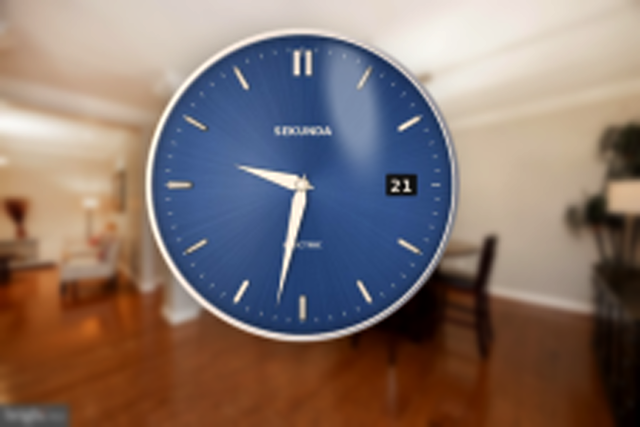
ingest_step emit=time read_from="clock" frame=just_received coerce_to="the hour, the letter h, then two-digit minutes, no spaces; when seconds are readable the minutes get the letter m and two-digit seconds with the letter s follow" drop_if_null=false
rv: 9h32
